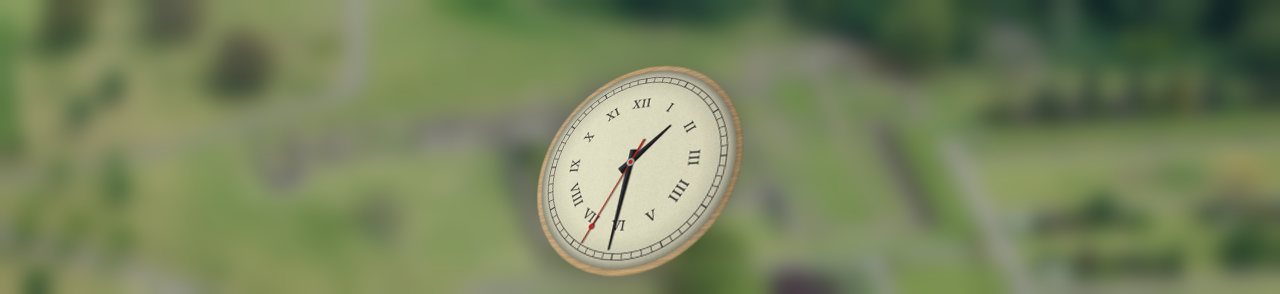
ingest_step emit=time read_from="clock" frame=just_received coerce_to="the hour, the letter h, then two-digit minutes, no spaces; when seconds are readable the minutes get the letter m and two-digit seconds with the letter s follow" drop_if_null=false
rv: 1h30m34s
